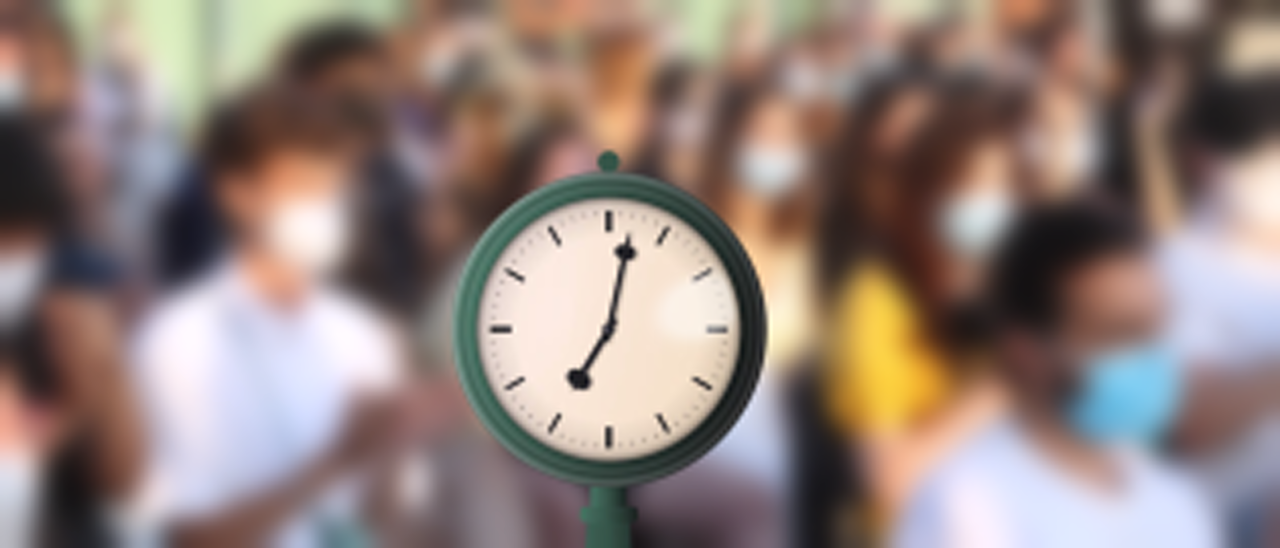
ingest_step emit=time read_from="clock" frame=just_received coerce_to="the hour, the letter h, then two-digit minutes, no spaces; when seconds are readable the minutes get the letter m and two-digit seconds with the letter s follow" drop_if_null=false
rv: 7h02
